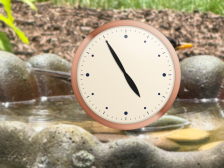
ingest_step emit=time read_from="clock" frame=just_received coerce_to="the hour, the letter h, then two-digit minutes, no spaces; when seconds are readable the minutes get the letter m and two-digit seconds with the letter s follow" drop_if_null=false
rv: 4h55
